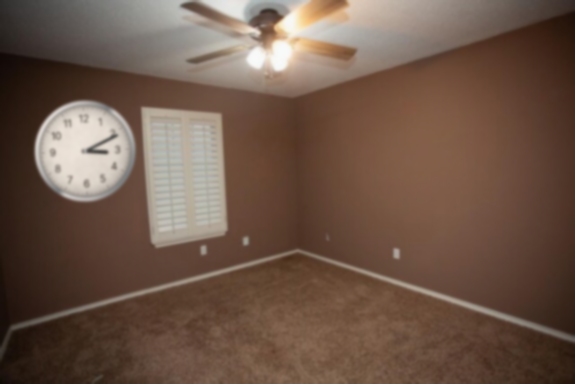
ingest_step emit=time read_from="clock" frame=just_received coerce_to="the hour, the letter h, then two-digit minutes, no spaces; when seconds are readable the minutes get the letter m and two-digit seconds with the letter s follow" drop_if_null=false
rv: 3h11
